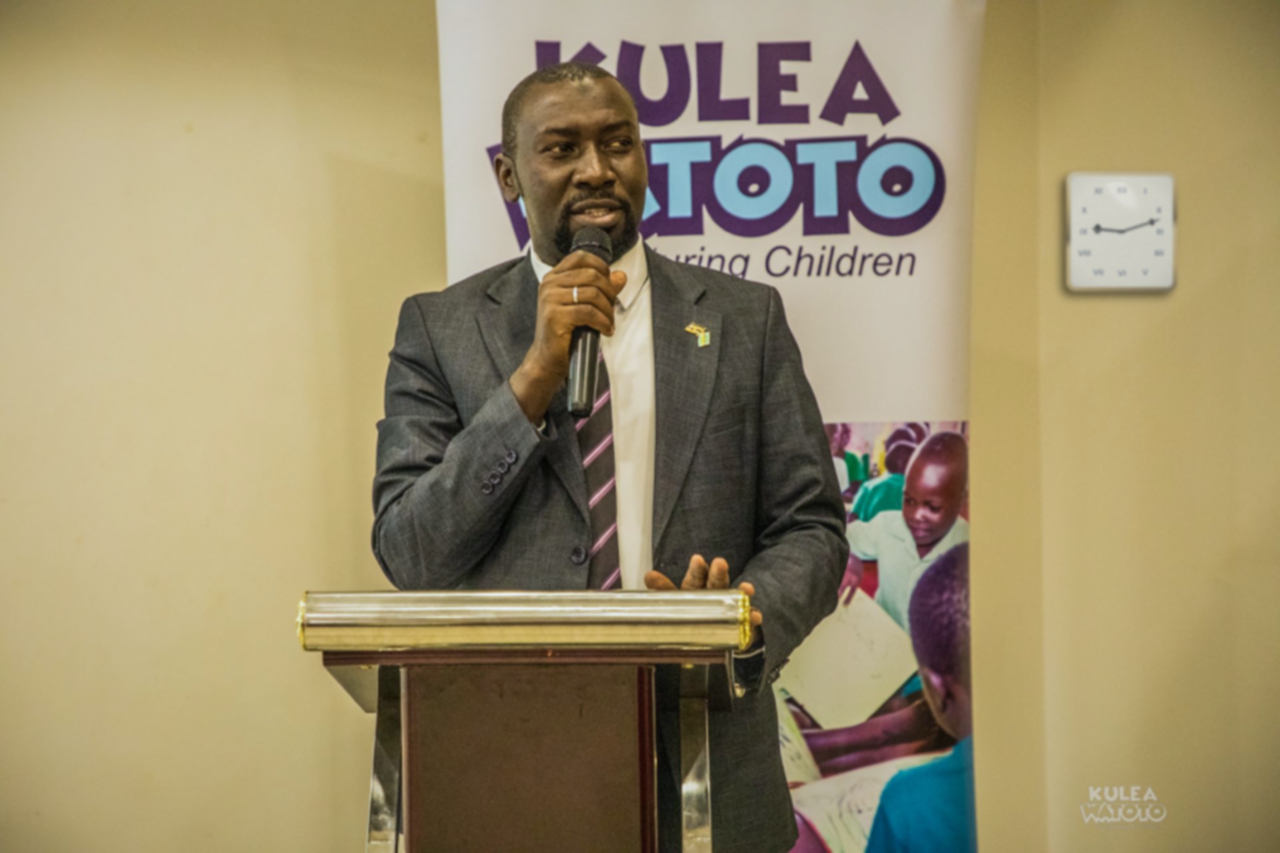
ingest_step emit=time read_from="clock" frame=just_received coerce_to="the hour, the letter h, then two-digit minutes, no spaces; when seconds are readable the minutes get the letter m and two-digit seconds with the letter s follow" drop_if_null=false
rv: 9h12
